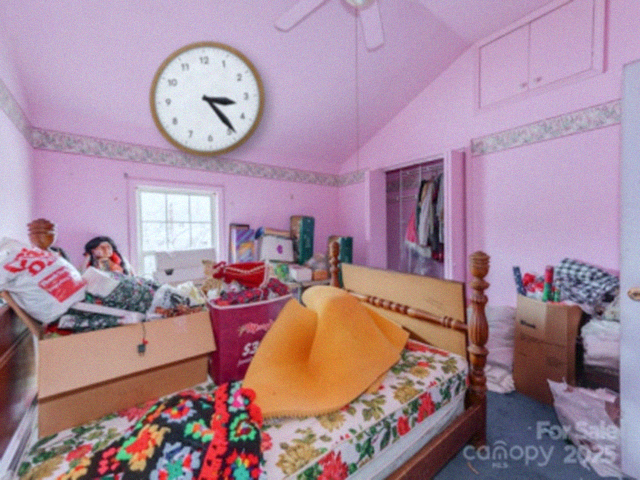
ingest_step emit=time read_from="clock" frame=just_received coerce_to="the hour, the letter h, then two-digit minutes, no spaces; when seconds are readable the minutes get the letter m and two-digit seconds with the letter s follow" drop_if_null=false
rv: 3h24
